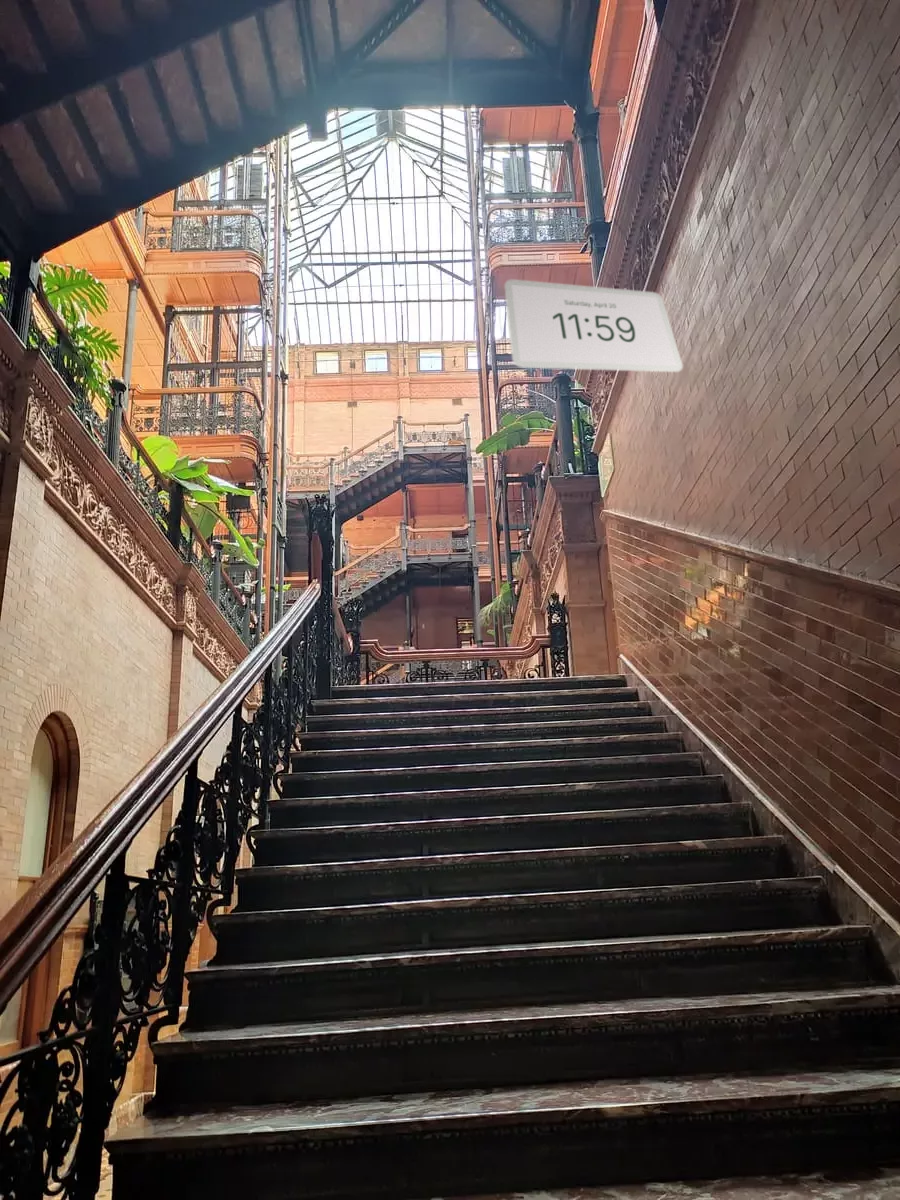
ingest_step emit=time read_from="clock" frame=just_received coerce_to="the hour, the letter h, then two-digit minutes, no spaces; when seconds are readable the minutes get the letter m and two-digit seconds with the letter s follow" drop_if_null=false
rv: 11h59
